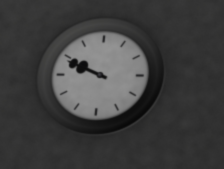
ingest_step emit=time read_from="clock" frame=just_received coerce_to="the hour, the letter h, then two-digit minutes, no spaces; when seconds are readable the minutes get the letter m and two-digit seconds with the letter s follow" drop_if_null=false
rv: 9h49
